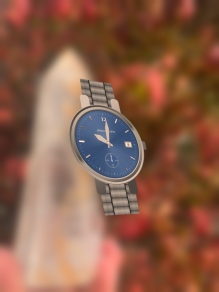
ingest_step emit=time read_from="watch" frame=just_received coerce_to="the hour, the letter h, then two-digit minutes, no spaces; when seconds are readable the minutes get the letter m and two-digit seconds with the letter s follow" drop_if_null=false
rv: 10h01
